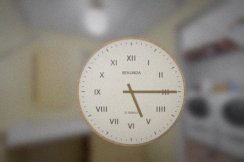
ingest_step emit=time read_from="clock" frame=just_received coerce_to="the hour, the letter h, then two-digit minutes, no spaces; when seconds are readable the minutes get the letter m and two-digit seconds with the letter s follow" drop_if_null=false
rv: 5h15
